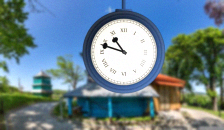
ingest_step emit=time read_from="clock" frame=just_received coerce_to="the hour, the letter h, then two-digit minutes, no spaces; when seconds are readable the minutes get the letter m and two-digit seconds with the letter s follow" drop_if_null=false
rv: 10h48
